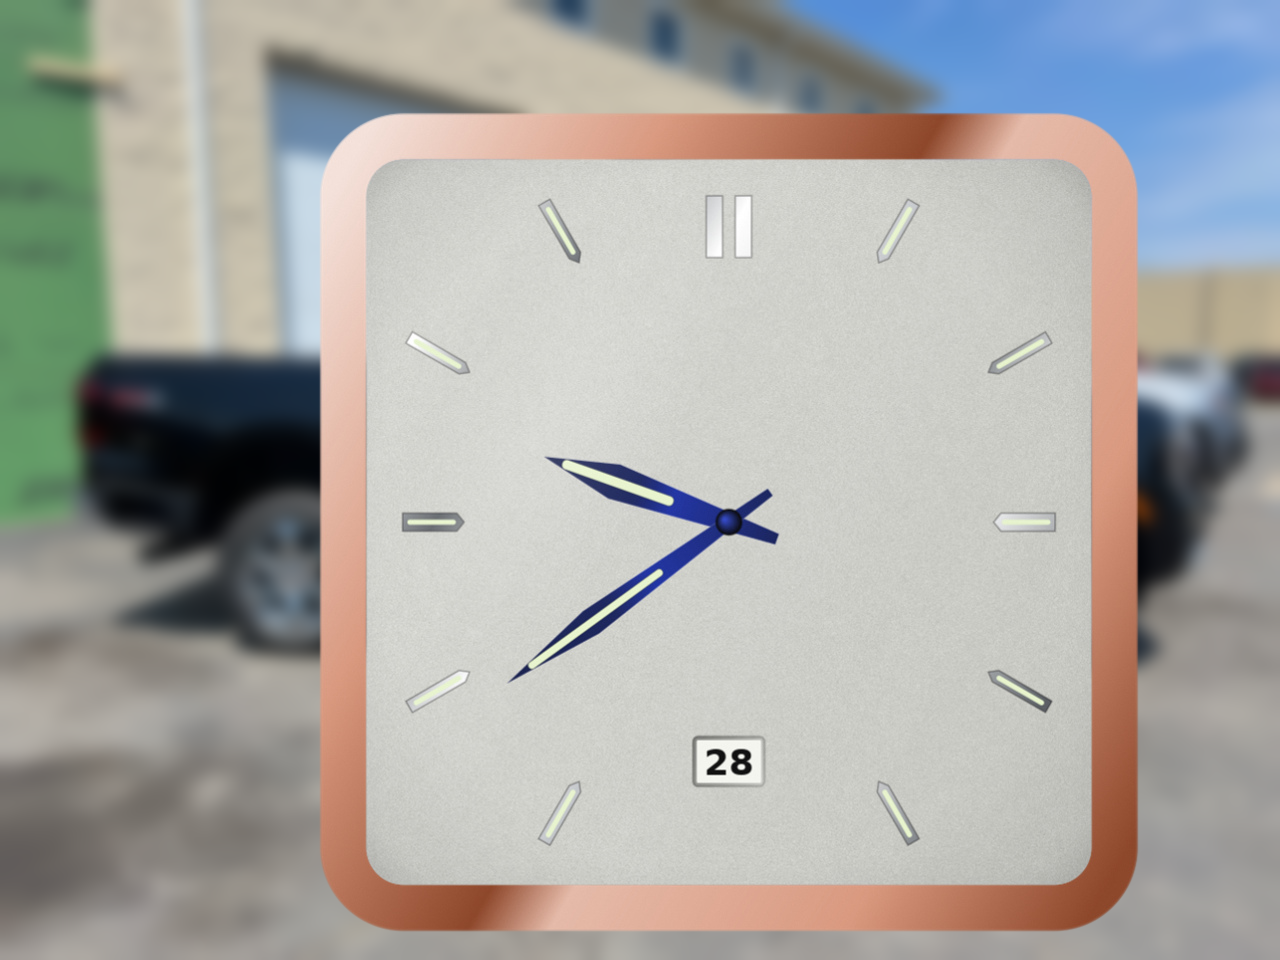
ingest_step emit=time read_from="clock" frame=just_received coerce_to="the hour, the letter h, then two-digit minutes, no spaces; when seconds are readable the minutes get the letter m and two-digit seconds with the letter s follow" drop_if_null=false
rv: 9h39
